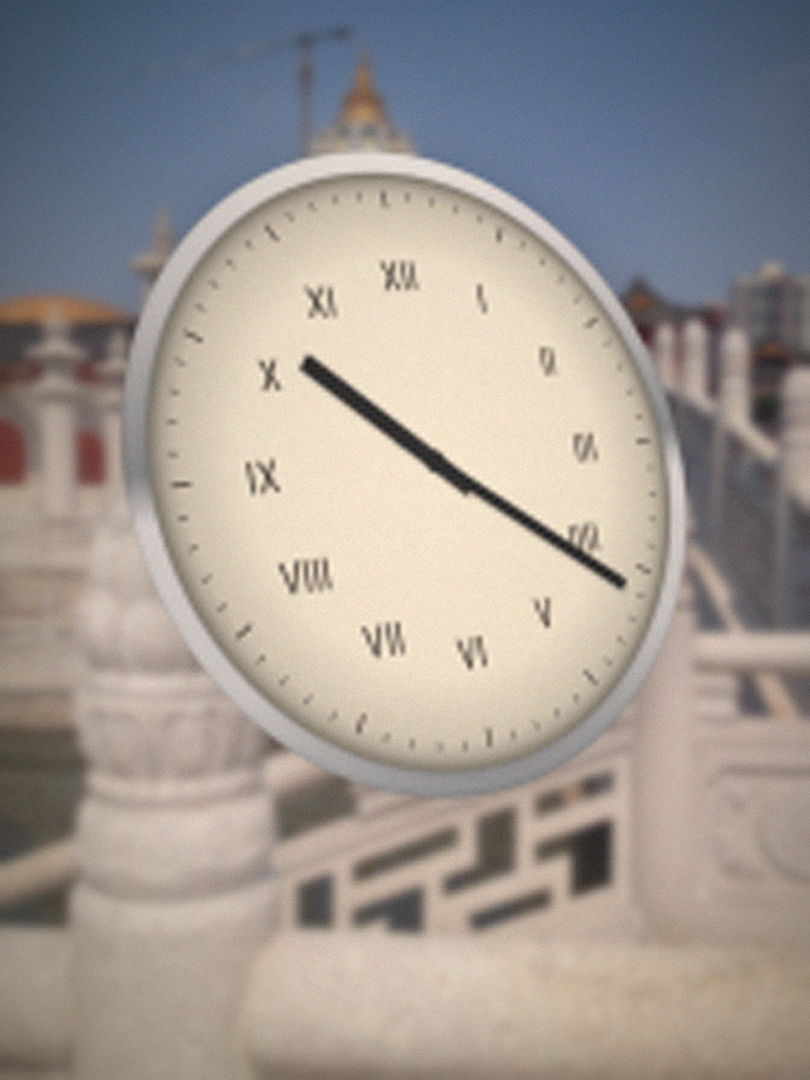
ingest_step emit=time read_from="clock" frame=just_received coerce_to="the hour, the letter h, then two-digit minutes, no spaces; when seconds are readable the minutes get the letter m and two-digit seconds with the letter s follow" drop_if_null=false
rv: 10h21
